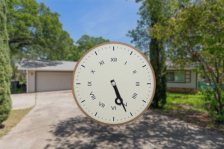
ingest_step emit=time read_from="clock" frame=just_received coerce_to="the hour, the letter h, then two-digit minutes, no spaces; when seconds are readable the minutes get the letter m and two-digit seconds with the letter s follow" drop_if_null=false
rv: 5h26
